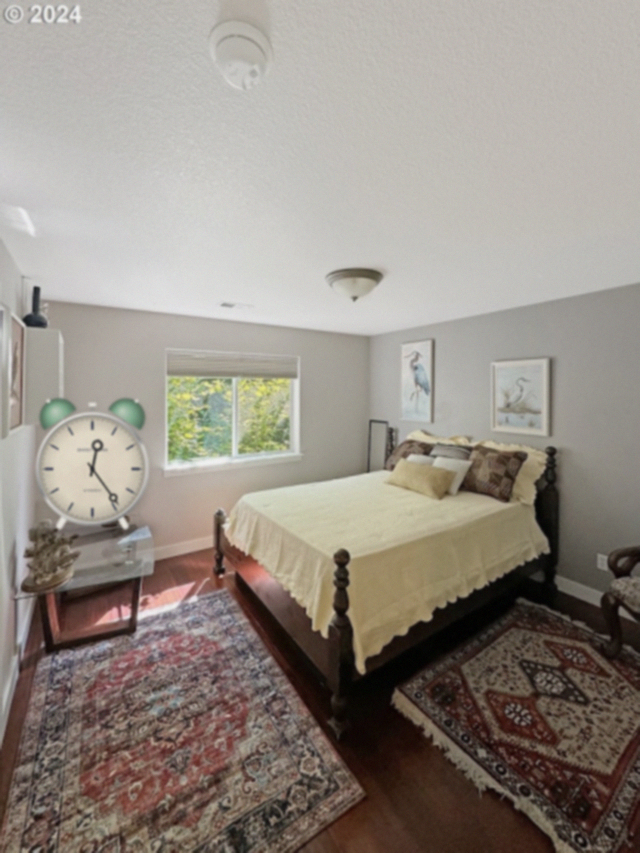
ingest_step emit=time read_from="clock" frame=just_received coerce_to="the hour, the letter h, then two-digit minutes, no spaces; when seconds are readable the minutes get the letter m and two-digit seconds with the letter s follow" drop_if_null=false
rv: 12h24
